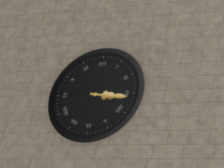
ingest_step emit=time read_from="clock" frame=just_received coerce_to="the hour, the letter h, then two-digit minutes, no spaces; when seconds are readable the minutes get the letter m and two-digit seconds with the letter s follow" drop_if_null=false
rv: 3h16
